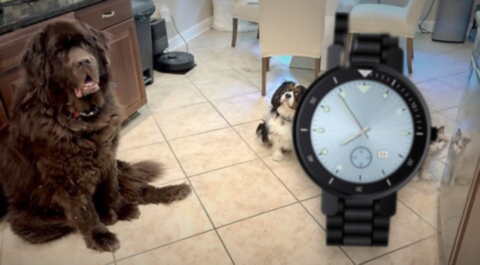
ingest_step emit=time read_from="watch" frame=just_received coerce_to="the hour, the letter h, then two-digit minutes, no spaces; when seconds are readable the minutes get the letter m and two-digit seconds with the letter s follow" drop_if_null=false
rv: 7h54
